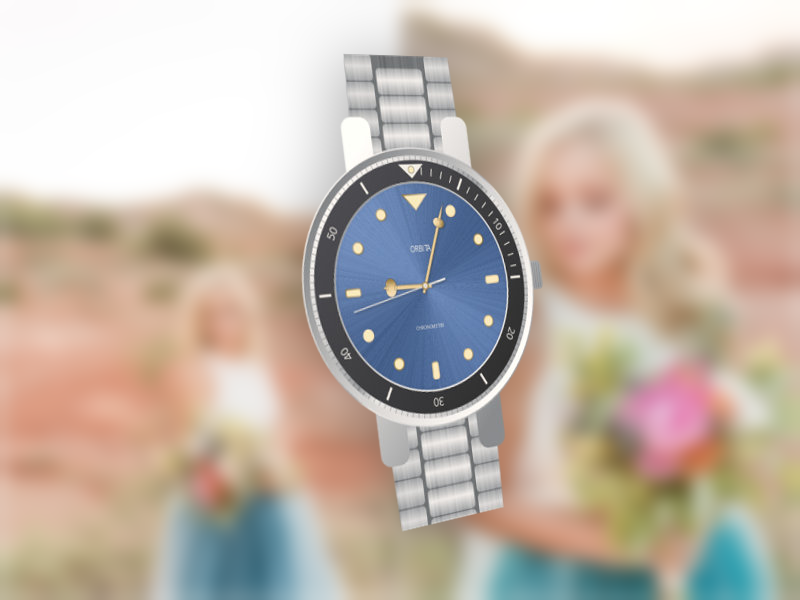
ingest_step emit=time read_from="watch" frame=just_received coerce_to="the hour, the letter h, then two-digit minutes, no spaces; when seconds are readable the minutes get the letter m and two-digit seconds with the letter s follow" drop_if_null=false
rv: 9h03m43s
